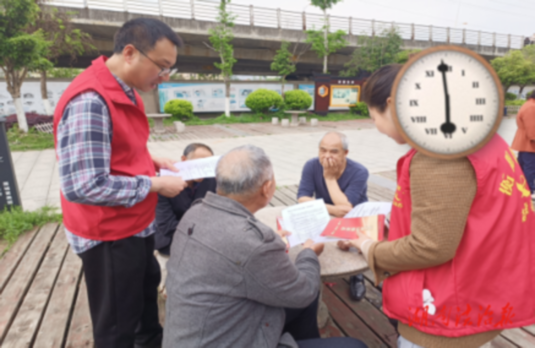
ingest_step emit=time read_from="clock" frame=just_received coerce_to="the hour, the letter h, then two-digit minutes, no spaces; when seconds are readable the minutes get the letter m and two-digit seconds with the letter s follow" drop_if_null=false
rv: 5h59
